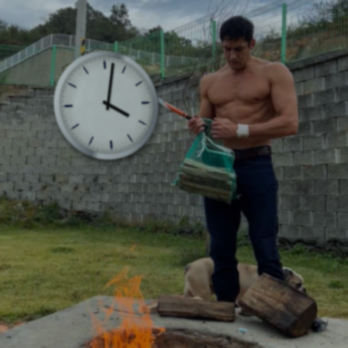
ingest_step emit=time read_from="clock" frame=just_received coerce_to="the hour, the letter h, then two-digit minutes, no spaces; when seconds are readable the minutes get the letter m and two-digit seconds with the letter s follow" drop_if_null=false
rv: 4h02
